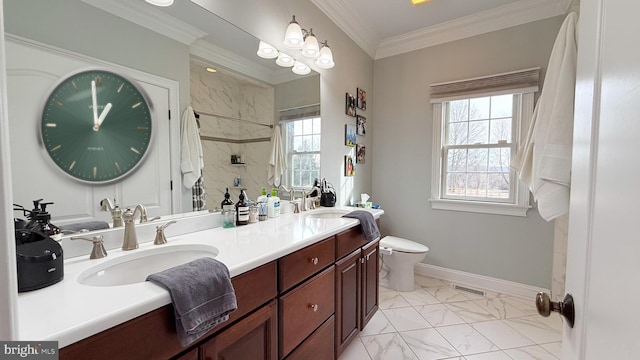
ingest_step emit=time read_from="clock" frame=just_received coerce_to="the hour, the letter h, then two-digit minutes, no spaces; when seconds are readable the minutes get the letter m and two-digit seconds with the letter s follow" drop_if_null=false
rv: 12h59
